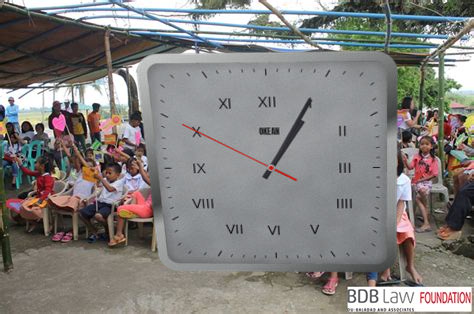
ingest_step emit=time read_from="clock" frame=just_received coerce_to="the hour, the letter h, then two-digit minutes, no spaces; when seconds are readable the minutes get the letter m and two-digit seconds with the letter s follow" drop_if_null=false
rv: 1h04m50s
